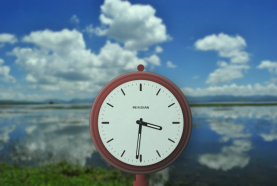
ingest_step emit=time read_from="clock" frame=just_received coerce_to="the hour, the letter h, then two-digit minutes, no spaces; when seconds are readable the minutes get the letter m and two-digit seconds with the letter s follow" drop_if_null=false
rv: 3h31
